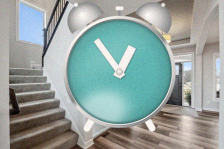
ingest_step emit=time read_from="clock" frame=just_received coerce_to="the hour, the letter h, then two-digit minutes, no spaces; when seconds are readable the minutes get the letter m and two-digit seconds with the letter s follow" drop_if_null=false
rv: 12h54
